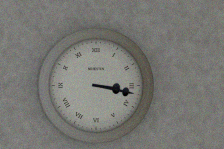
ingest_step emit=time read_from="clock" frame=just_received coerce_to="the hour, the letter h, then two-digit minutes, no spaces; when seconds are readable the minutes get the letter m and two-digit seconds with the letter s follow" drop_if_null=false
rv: 3h17
